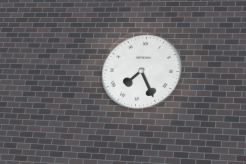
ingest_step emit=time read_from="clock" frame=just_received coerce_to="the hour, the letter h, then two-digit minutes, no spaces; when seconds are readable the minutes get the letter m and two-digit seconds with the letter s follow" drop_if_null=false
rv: 7h25
